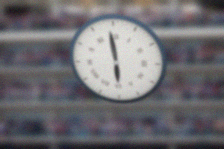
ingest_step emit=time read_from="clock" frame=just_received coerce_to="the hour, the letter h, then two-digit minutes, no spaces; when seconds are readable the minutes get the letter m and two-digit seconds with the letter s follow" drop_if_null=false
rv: 5h59
